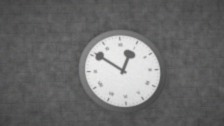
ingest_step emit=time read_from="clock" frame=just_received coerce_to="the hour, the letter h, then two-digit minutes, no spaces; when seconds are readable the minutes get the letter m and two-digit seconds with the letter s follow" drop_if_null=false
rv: 12h51
